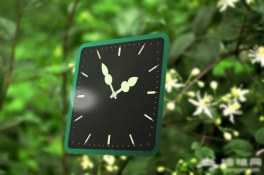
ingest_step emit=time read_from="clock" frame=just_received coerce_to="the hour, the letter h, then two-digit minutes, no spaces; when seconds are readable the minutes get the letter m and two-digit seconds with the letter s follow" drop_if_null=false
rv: 1h55
